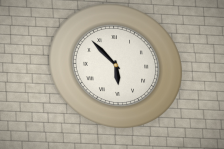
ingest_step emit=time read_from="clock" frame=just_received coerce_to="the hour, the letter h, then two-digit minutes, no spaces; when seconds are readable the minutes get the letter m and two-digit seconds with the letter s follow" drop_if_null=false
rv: 5h53
